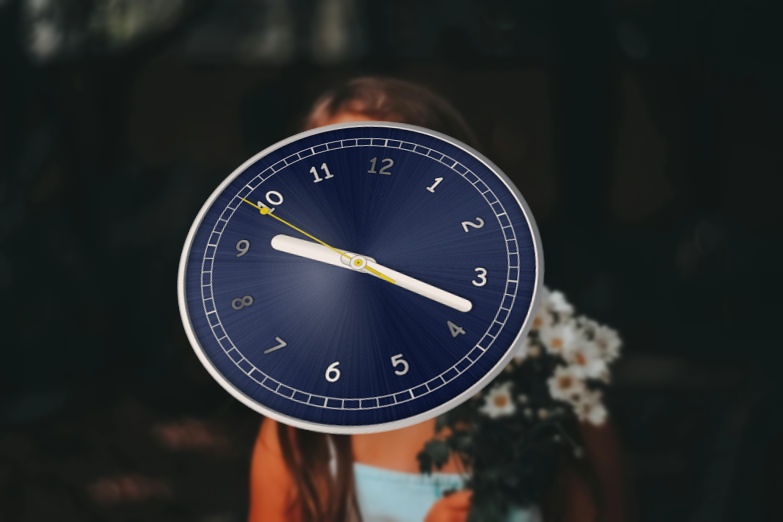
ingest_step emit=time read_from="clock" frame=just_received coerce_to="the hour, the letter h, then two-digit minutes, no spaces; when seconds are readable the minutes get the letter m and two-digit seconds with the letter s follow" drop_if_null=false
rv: 9h17m49s
